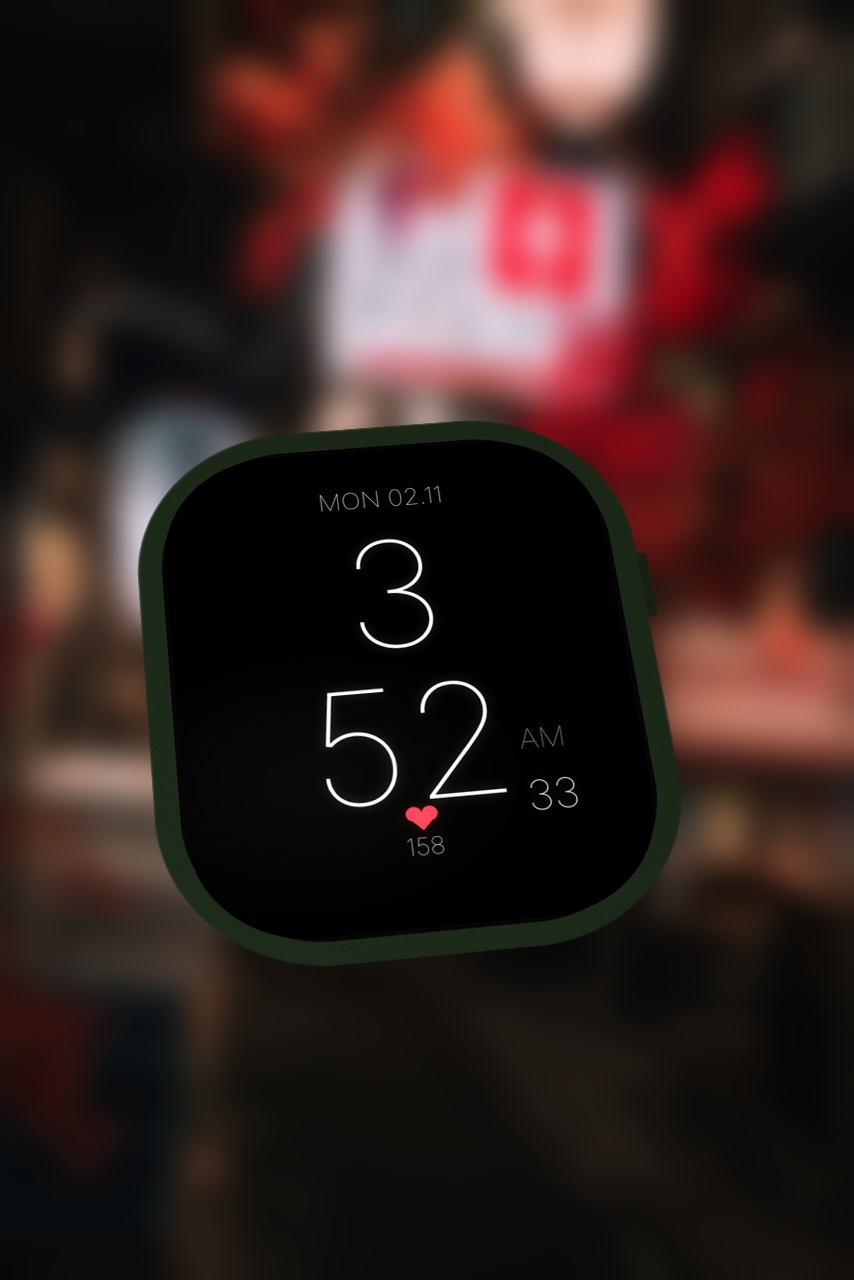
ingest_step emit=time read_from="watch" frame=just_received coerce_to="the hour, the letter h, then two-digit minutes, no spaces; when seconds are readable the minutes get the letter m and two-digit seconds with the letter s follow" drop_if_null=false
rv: 3h52m33s
